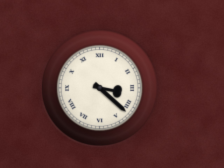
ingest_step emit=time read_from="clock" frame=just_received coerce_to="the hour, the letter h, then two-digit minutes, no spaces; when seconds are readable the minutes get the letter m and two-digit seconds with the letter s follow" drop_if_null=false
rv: 3h22
